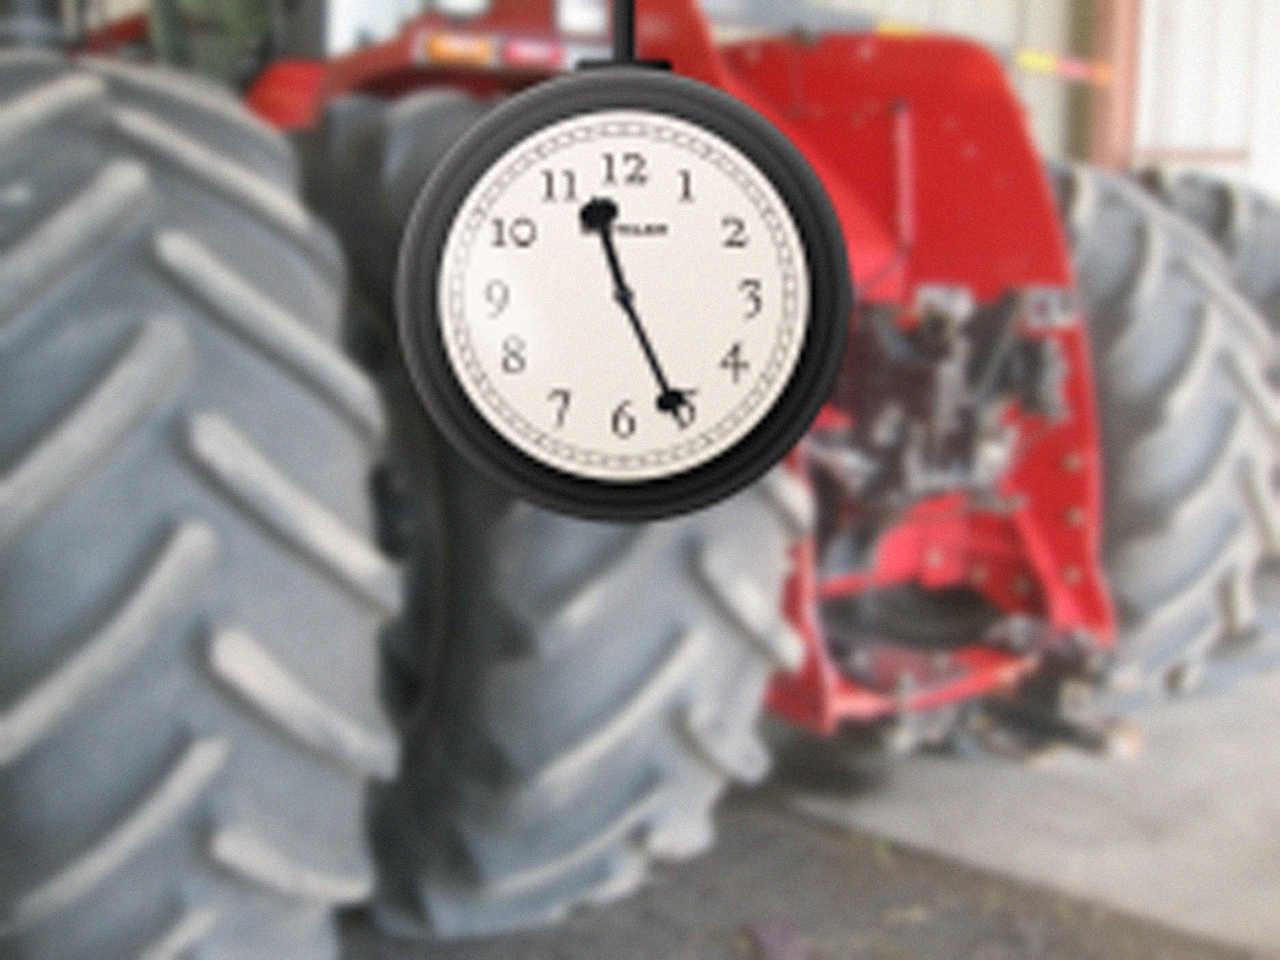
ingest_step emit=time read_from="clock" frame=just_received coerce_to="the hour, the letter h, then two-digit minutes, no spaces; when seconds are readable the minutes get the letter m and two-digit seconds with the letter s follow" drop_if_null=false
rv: 11h26
